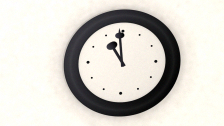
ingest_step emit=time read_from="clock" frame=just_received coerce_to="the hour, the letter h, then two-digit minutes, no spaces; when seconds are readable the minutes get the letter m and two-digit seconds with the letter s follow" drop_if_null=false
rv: 10h59
